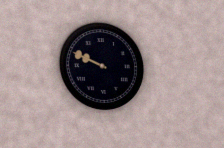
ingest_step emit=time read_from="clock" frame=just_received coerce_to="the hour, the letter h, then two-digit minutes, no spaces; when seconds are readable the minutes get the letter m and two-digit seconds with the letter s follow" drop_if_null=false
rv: 9h49
